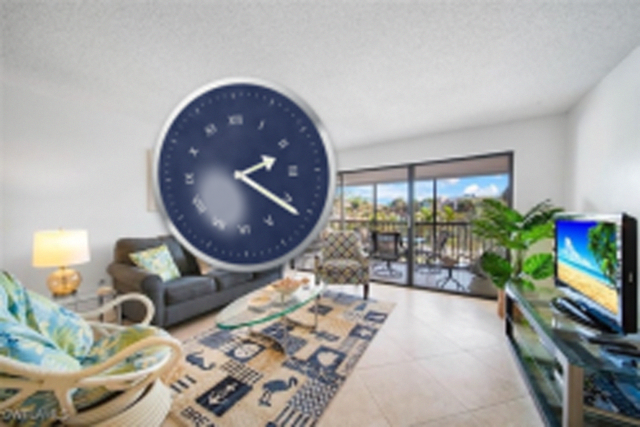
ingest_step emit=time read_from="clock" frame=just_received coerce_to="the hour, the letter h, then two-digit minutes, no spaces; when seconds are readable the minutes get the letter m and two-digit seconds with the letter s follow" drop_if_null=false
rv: 2h21
